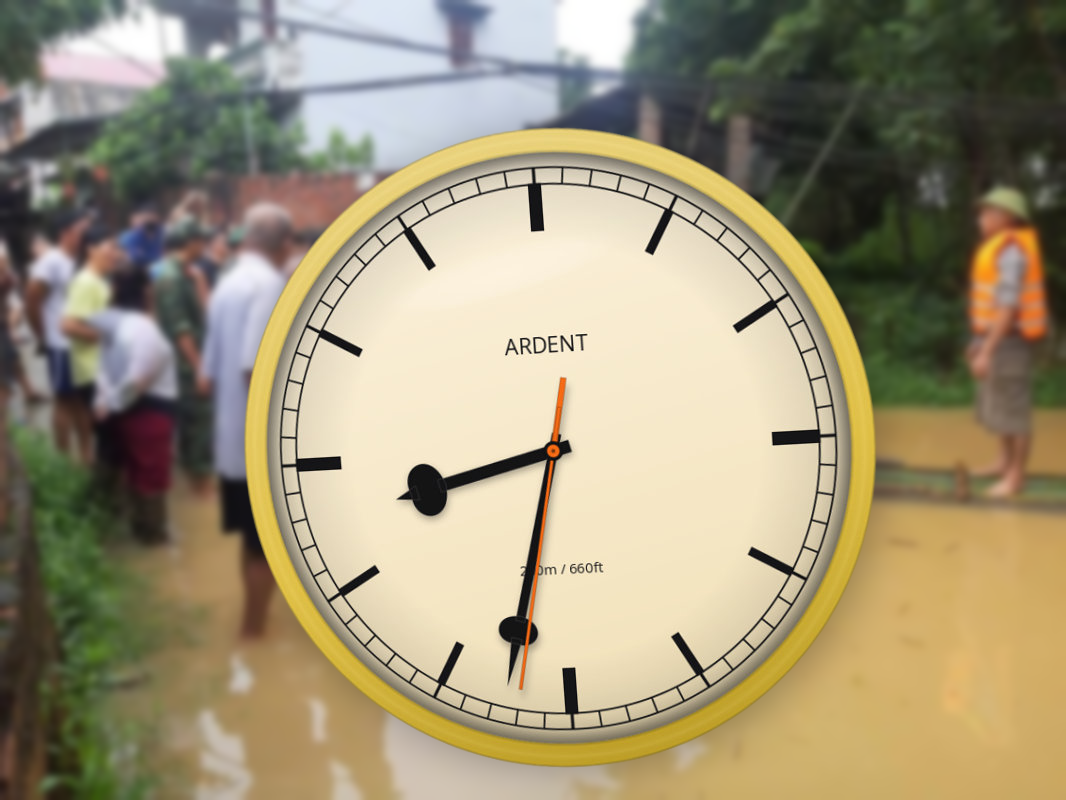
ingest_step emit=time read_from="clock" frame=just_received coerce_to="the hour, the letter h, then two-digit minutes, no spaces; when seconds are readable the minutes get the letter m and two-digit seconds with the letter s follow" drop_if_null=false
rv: 8h32m32s
